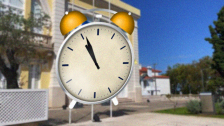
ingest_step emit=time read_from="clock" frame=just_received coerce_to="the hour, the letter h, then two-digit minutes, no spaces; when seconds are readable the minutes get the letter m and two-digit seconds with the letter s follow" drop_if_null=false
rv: 10h56
